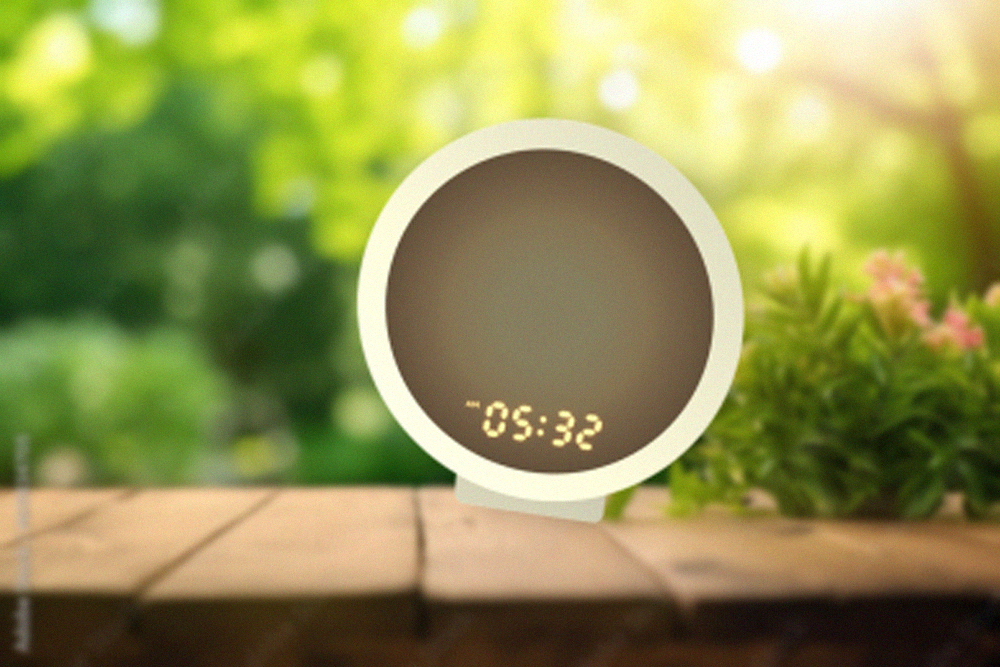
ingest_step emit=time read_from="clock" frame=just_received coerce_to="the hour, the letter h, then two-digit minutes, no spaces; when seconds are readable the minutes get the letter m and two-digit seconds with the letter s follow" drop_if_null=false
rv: 5h32
